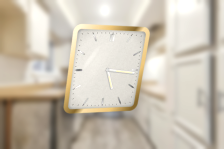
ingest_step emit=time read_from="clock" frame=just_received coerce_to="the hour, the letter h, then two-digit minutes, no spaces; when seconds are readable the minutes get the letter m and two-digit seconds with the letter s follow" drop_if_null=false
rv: 5h16
